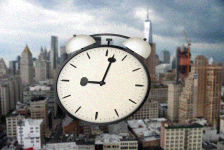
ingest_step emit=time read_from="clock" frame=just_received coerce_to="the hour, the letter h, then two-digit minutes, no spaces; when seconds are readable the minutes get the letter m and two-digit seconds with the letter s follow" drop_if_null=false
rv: 9h02
